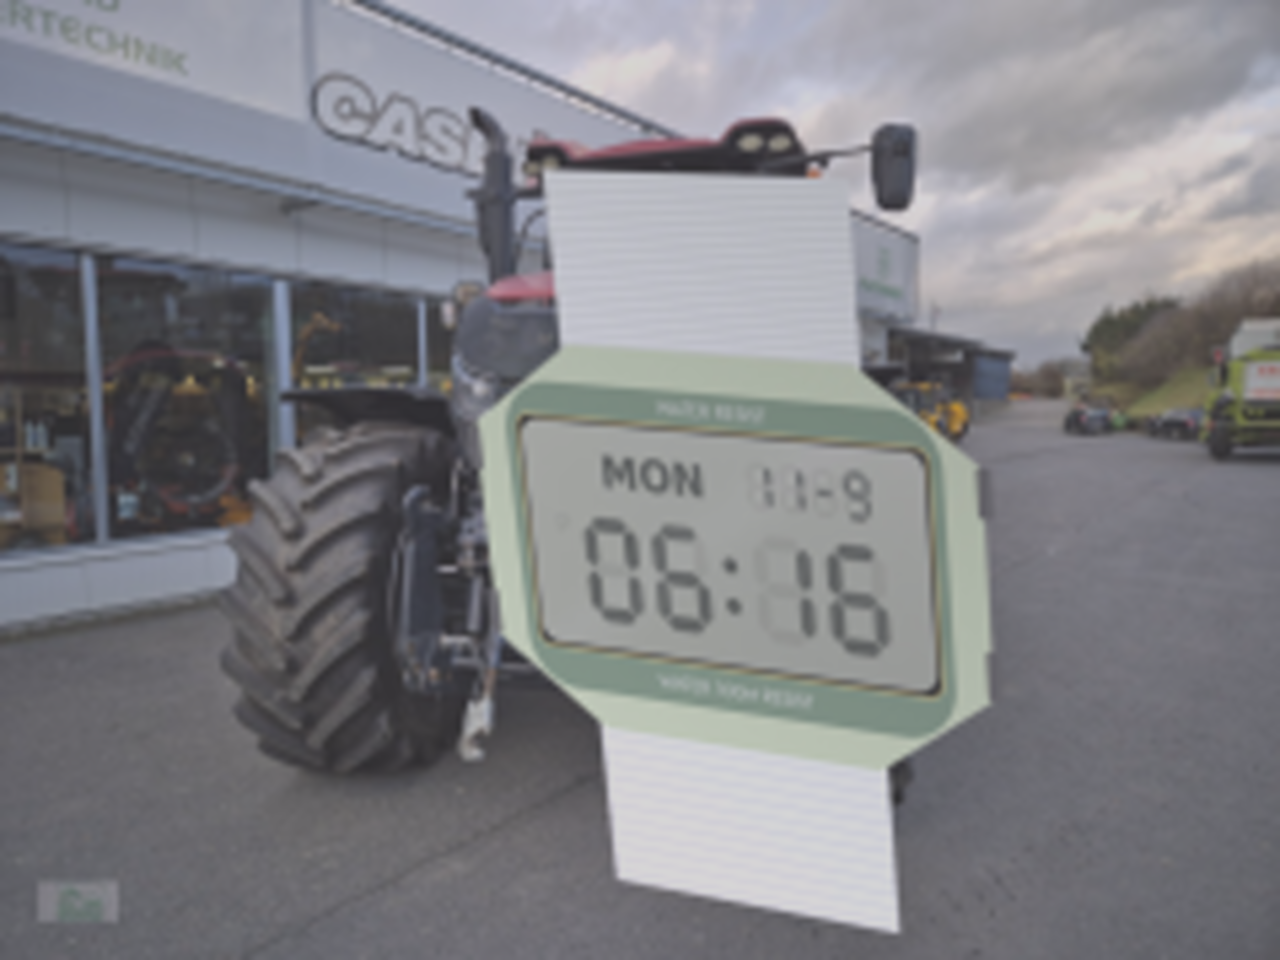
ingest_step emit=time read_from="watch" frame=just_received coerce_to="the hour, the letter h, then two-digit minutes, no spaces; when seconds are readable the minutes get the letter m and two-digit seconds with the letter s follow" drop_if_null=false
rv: 6h16
